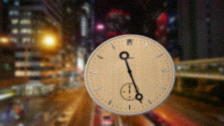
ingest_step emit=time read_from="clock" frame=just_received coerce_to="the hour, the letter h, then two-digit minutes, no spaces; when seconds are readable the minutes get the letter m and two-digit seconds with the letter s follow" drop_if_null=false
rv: 11h27
